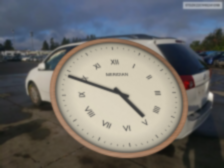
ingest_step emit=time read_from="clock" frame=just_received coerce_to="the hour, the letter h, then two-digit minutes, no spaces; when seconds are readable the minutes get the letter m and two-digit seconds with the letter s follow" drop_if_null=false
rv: 4h49
